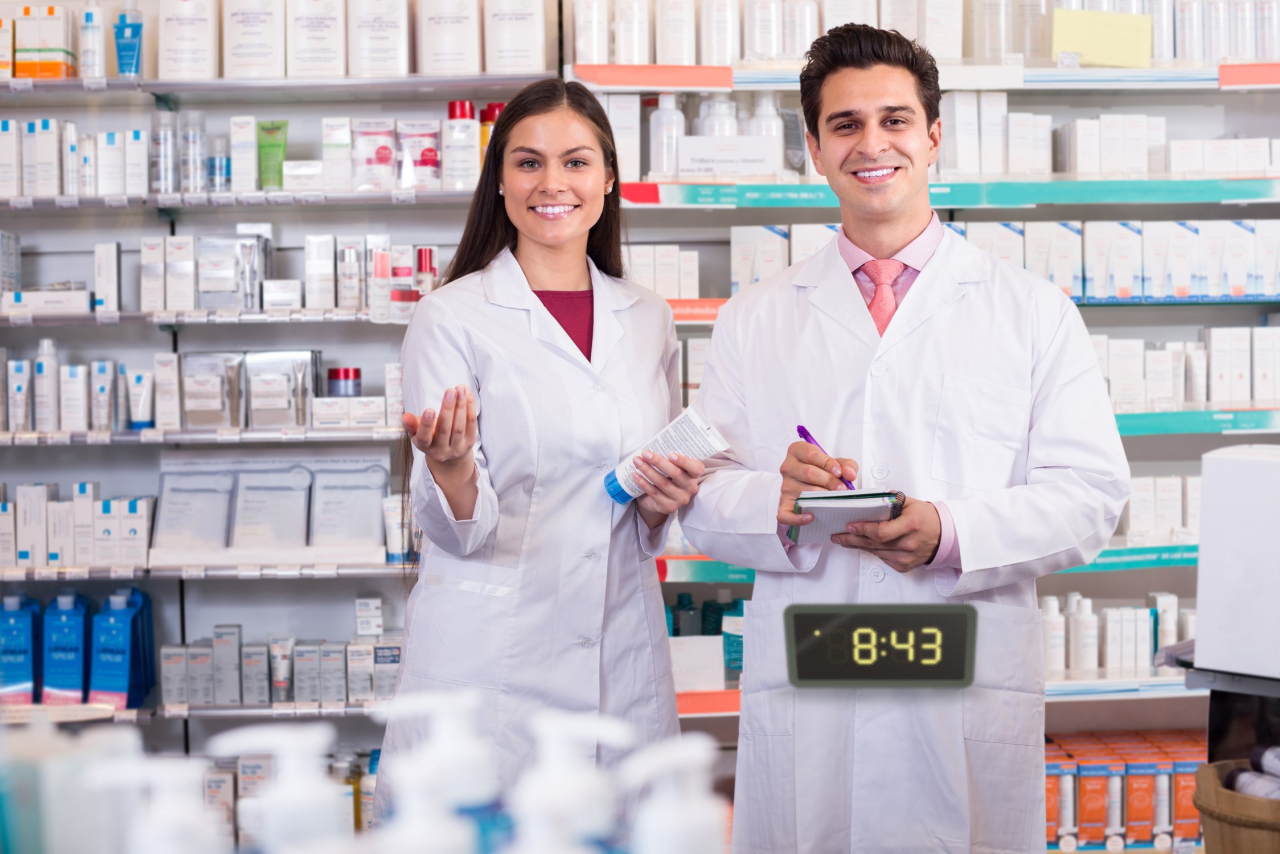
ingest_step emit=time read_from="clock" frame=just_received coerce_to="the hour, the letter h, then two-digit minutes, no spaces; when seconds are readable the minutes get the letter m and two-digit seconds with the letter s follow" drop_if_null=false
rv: 8h43
